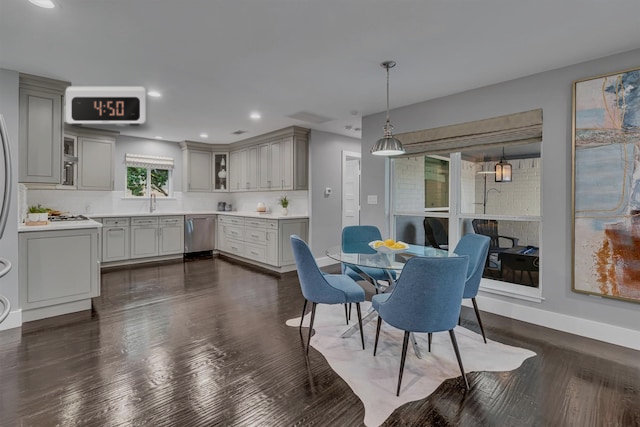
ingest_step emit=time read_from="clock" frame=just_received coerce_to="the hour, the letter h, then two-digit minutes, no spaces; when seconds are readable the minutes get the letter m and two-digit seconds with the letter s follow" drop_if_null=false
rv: 4h50
